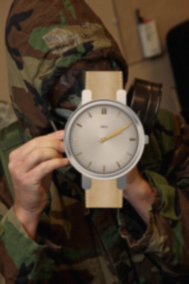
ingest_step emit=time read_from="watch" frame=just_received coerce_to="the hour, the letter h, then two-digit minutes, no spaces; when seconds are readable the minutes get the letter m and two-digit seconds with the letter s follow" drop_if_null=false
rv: 2h10
